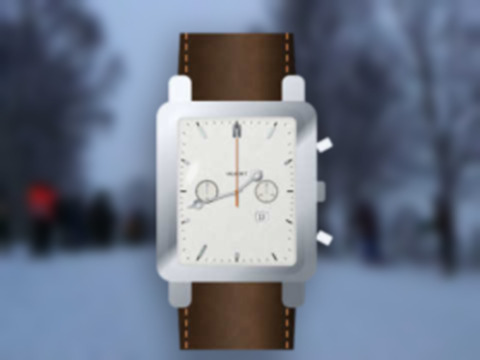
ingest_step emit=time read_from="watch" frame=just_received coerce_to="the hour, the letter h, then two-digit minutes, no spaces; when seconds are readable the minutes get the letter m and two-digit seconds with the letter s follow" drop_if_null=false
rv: 1h42
